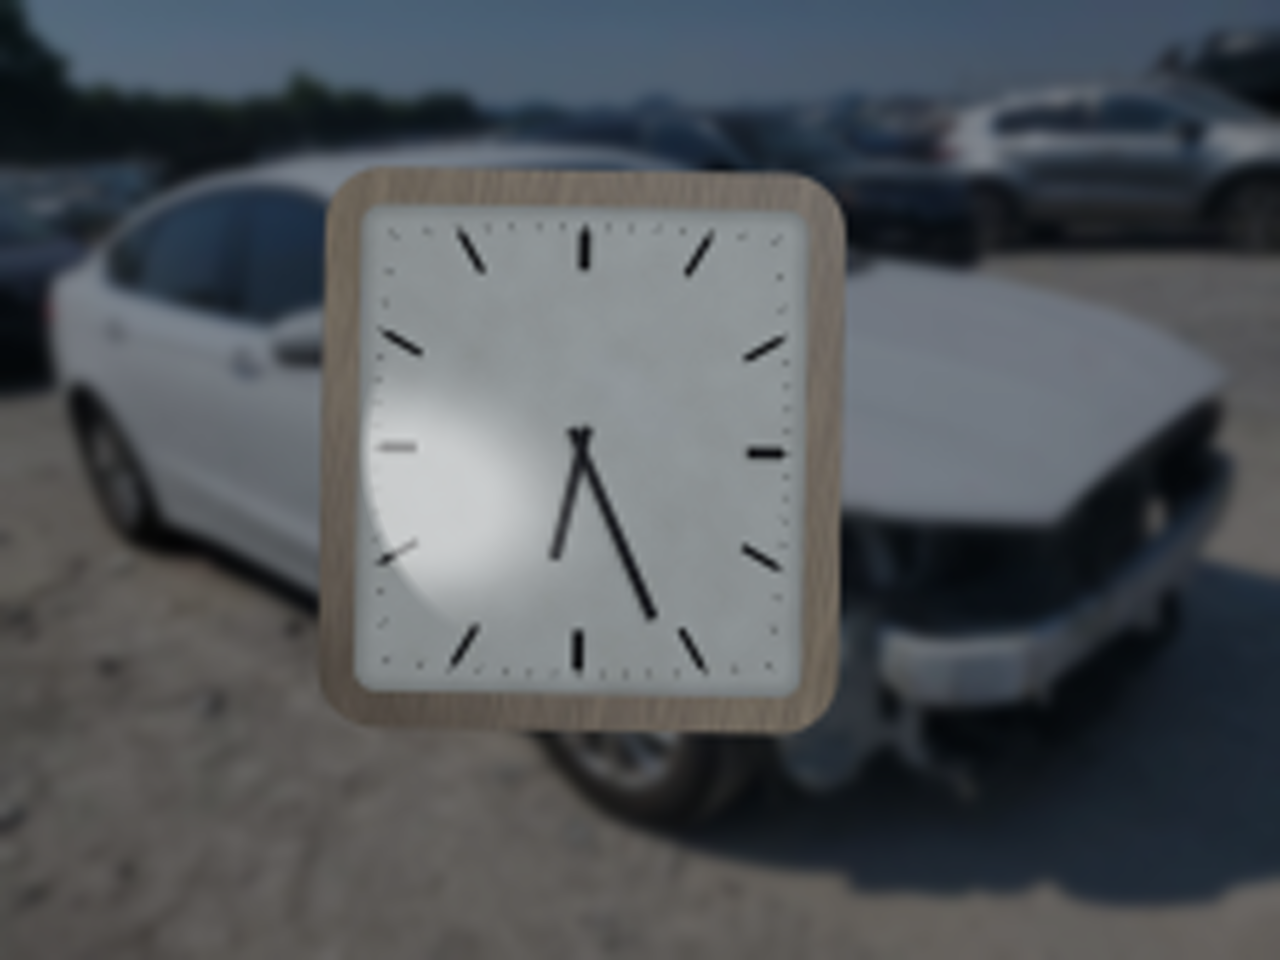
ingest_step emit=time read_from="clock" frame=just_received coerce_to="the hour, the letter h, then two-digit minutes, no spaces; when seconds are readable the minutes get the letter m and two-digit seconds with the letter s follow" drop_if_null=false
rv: 6h26
